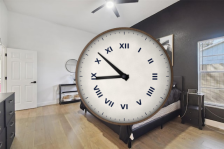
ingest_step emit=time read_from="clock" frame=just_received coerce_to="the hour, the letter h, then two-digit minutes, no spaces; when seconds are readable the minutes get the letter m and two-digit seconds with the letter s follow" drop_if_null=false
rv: 8h52
